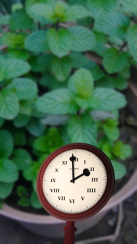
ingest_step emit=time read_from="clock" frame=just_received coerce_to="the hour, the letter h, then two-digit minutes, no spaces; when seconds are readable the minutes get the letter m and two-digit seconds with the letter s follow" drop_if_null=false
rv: 1h59
